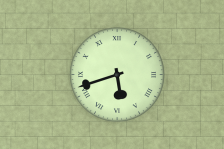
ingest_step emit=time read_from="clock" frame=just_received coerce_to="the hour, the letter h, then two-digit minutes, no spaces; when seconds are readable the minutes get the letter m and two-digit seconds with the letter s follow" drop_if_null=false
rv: 5h42
